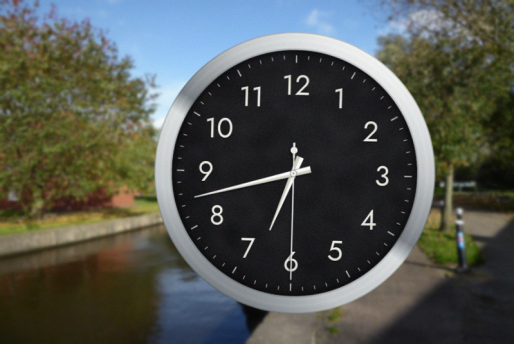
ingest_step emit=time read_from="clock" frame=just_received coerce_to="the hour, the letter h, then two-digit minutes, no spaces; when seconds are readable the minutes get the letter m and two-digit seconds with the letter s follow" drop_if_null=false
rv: 6h42m30s
